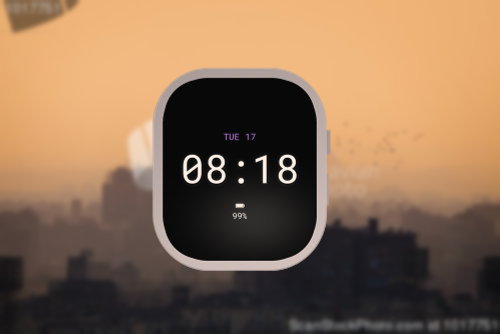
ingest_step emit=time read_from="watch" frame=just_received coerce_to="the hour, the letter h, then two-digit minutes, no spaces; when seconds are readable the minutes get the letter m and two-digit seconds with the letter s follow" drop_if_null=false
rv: 8h18
